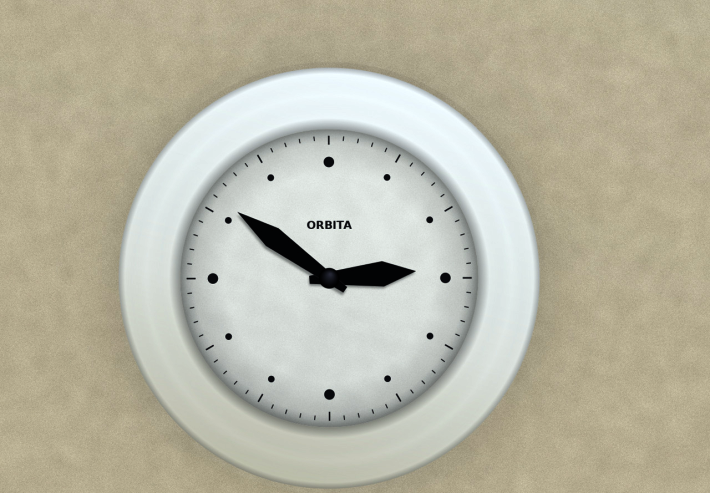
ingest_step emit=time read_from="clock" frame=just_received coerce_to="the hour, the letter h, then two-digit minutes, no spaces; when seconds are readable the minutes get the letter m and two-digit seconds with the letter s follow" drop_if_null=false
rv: 2h51
